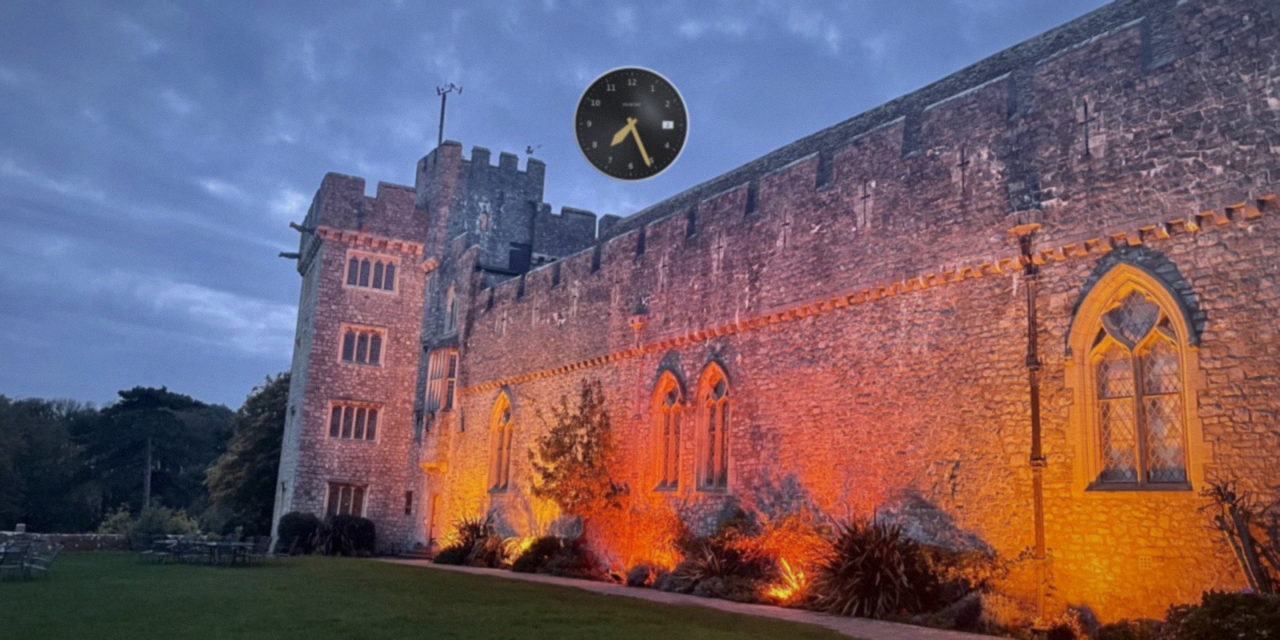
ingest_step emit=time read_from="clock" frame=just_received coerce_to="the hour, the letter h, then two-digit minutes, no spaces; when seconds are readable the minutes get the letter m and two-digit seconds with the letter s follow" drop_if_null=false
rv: 7h26
